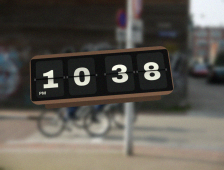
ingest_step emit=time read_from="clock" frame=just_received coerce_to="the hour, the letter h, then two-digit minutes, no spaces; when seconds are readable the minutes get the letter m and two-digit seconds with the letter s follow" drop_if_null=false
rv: 10h38
